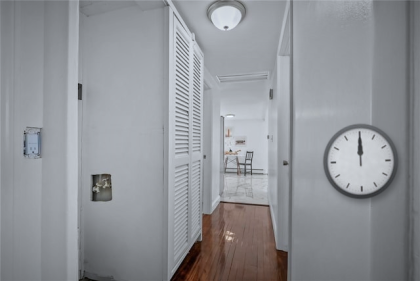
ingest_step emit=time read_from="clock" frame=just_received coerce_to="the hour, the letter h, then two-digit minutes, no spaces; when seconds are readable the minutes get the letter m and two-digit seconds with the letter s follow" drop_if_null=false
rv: 12h00
